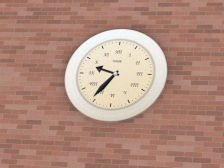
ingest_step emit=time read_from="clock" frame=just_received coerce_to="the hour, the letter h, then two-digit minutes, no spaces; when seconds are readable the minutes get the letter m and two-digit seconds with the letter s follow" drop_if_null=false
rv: 9h36
